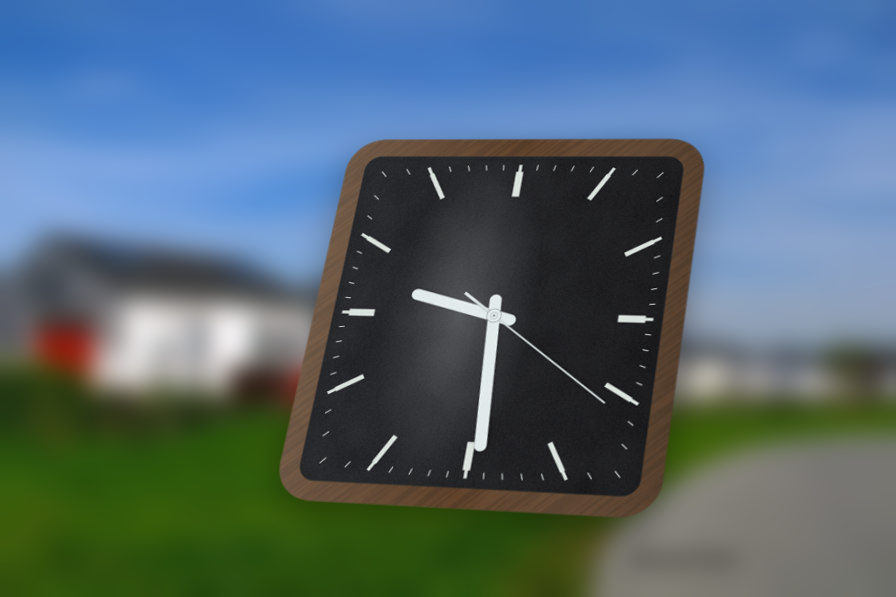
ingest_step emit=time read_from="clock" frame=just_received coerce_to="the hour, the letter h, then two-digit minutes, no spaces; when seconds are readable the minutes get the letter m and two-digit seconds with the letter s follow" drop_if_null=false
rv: 9h29m21s
